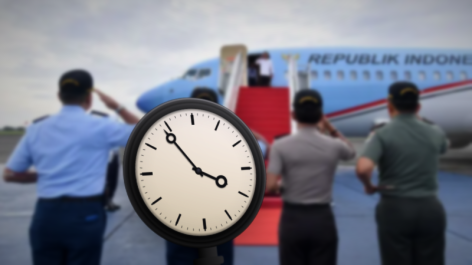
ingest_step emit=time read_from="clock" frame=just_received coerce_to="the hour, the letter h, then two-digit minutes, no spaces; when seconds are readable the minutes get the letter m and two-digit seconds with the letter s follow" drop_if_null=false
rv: 3h54
